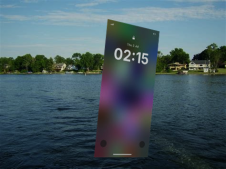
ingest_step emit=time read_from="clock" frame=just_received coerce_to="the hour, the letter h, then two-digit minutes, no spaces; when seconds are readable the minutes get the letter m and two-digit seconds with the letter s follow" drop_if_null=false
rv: 2h15
